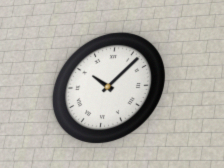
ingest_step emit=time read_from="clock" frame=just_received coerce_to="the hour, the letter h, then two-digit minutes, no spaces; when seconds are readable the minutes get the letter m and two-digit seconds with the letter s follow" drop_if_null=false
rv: 10h07
